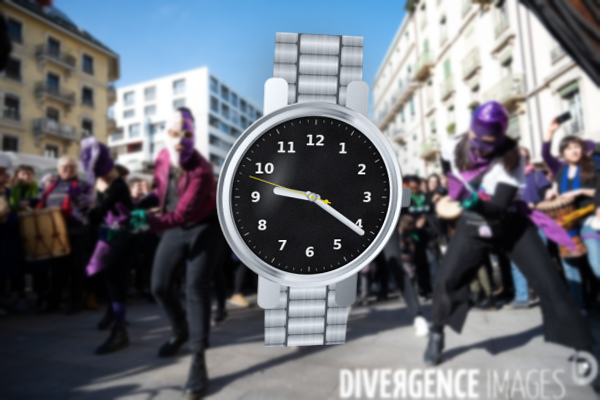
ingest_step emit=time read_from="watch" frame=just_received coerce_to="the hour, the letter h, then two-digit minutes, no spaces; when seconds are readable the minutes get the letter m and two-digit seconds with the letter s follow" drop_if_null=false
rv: 9h20m48s
